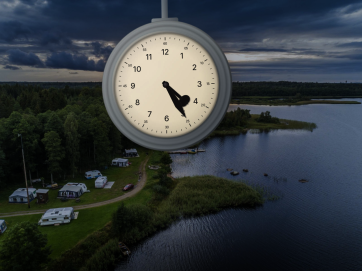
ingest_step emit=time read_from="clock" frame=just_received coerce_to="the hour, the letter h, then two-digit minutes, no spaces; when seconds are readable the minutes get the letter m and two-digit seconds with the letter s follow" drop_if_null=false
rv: 4h25
